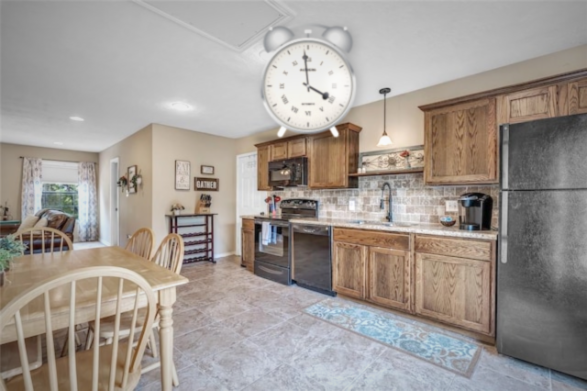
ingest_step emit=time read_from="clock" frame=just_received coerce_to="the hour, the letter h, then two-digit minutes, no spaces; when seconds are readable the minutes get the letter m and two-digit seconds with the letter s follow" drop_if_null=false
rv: 3h59
